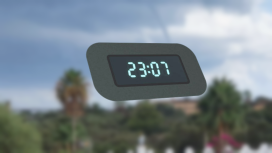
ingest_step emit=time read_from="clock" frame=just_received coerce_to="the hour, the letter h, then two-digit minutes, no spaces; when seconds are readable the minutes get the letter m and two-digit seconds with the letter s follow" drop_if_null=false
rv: 23h07
